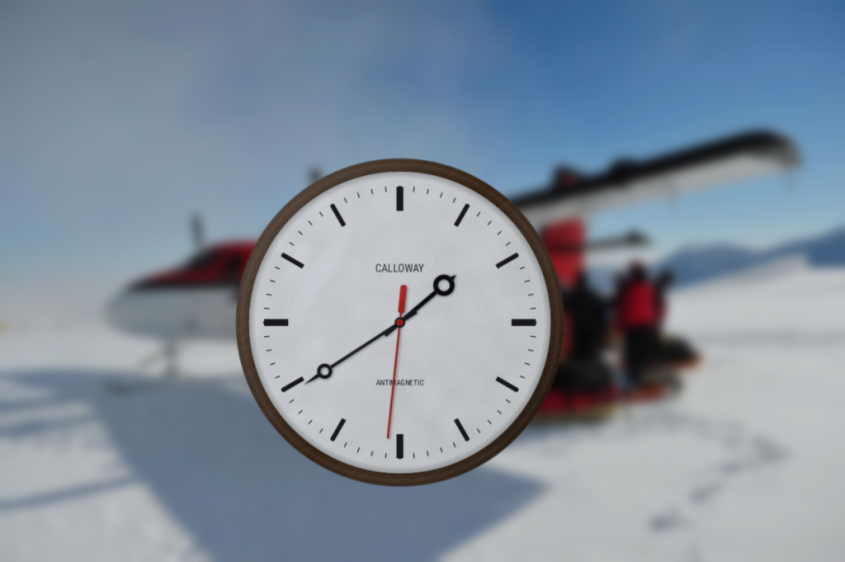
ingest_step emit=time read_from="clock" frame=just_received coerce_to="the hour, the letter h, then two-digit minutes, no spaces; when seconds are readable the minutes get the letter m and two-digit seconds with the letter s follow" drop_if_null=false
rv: 1h39m31s
